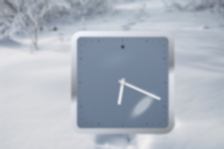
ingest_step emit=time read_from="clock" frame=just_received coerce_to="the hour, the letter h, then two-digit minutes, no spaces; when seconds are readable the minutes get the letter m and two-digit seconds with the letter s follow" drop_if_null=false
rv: 6h19
